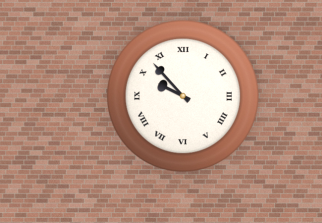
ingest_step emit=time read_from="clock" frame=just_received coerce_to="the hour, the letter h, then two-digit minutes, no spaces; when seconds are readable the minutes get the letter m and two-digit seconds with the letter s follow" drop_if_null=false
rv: 9h53
